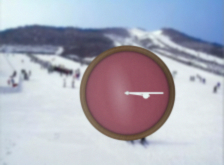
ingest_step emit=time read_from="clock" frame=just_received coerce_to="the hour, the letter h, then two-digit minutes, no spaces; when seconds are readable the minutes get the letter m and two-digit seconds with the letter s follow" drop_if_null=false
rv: 3h15
